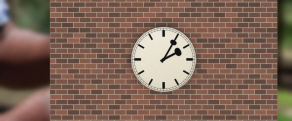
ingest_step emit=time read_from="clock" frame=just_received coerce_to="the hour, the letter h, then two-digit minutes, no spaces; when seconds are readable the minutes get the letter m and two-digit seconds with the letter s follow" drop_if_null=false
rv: 2h05
